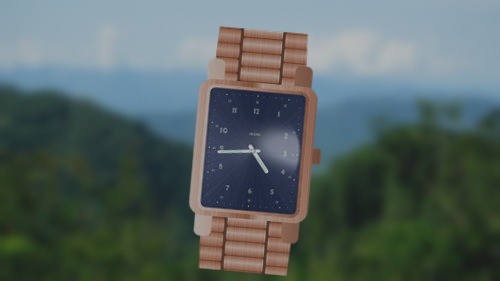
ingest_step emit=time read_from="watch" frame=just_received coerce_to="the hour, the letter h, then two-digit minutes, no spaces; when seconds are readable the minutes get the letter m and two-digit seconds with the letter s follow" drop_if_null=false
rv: 4h44
